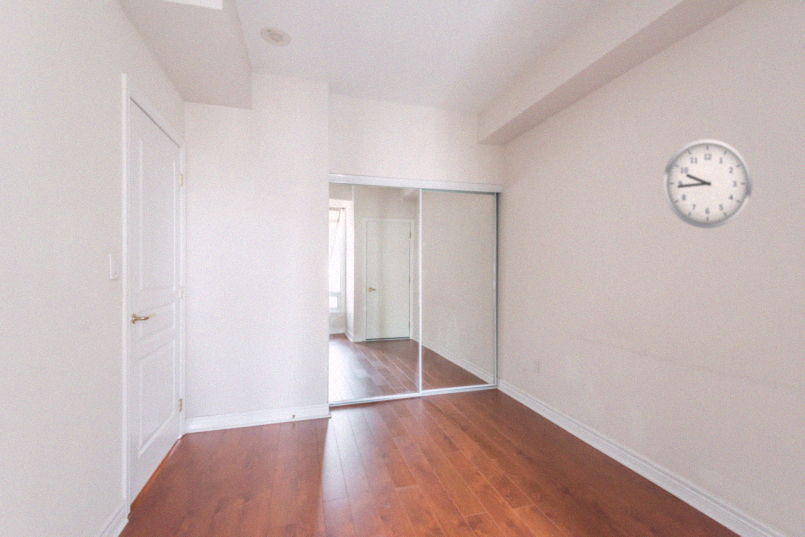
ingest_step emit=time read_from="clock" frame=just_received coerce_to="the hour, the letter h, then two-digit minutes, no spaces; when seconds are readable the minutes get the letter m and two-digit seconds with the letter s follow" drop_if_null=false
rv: 9h44
